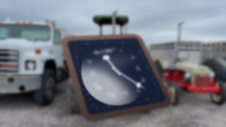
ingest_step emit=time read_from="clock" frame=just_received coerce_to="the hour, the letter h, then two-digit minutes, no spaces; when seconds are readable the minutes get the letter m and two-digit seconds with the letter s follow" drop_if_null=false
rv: 11h23
